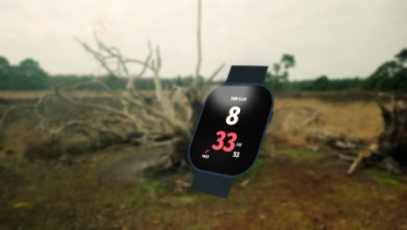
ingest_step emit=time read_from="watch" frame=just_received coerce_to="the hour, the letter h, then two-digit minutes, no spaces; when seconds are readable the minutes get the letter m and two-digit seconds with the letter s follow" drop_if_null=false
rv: 8h33
